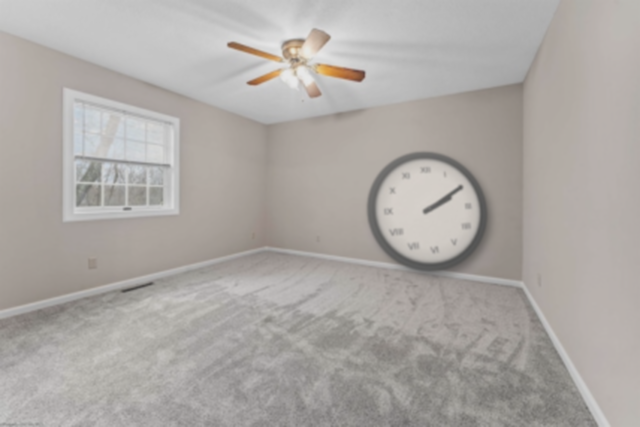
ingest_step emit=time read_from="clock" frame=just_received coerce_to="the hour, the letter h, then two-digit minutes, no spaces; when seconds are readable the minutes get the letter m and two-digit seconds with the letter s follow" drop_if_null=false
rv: 2h10
